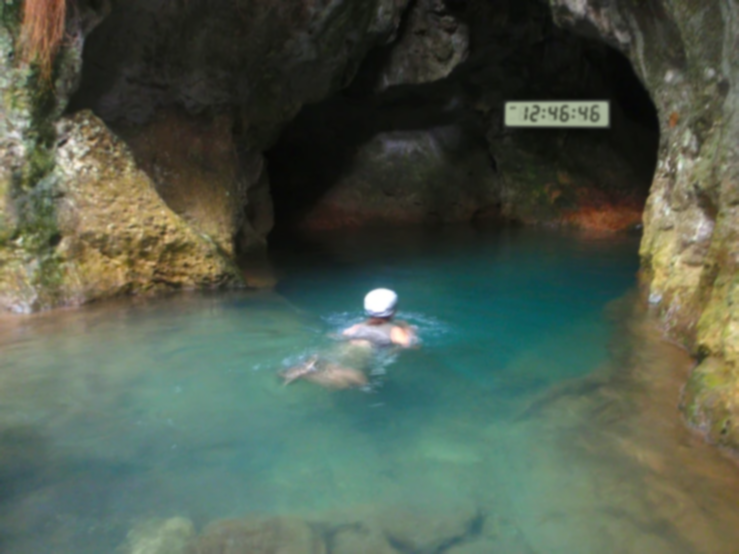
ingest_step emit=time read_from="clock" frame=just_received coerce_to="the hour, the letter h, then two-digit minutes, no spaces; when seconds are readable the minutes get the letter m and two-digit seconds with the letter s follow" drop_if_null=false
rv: 12h46m46s
